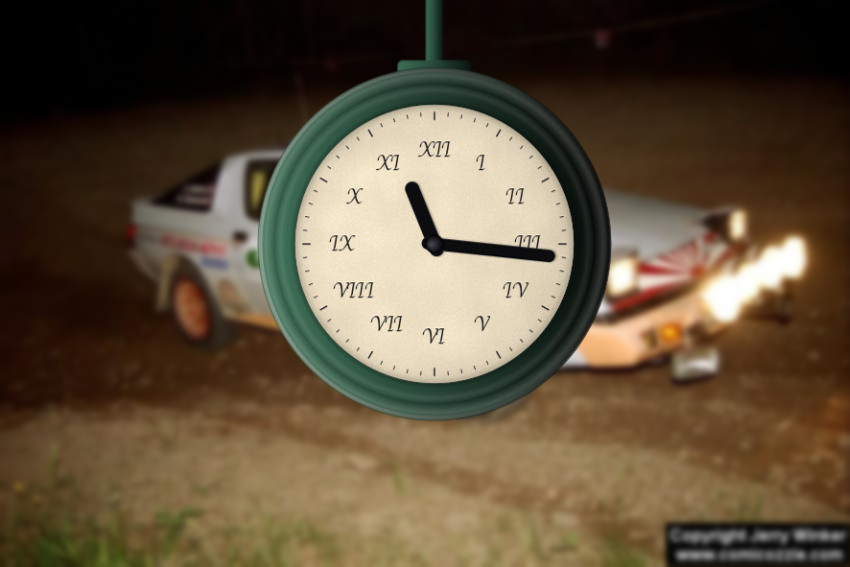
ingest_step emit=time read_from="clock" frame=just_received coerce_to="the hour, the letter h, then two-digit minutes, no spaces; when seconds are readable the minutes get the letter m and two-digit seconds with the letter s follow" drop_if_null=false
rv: 11h16
